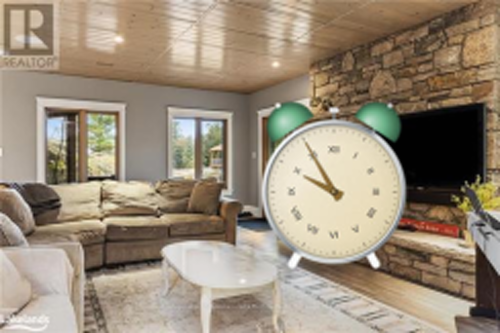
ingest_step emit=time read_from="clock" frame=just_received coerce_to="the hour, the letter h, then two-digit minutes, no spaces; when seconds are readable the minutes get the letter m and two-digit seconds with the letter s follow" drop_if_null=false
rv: 9h55
